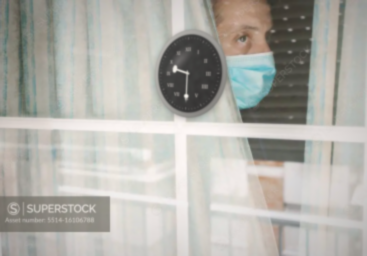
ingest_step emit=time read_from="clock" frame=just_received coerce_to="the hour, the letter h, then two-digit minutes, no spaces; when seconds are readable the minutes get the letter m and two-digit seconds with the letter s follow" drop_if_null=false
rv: 9h30
